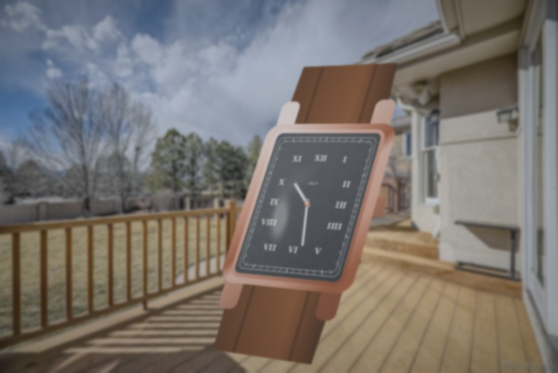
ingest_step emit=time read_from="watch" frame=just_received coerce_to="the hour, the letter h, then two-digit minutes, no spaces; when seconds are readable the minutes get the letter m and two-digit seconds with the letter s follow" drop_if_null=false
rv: 10h28
